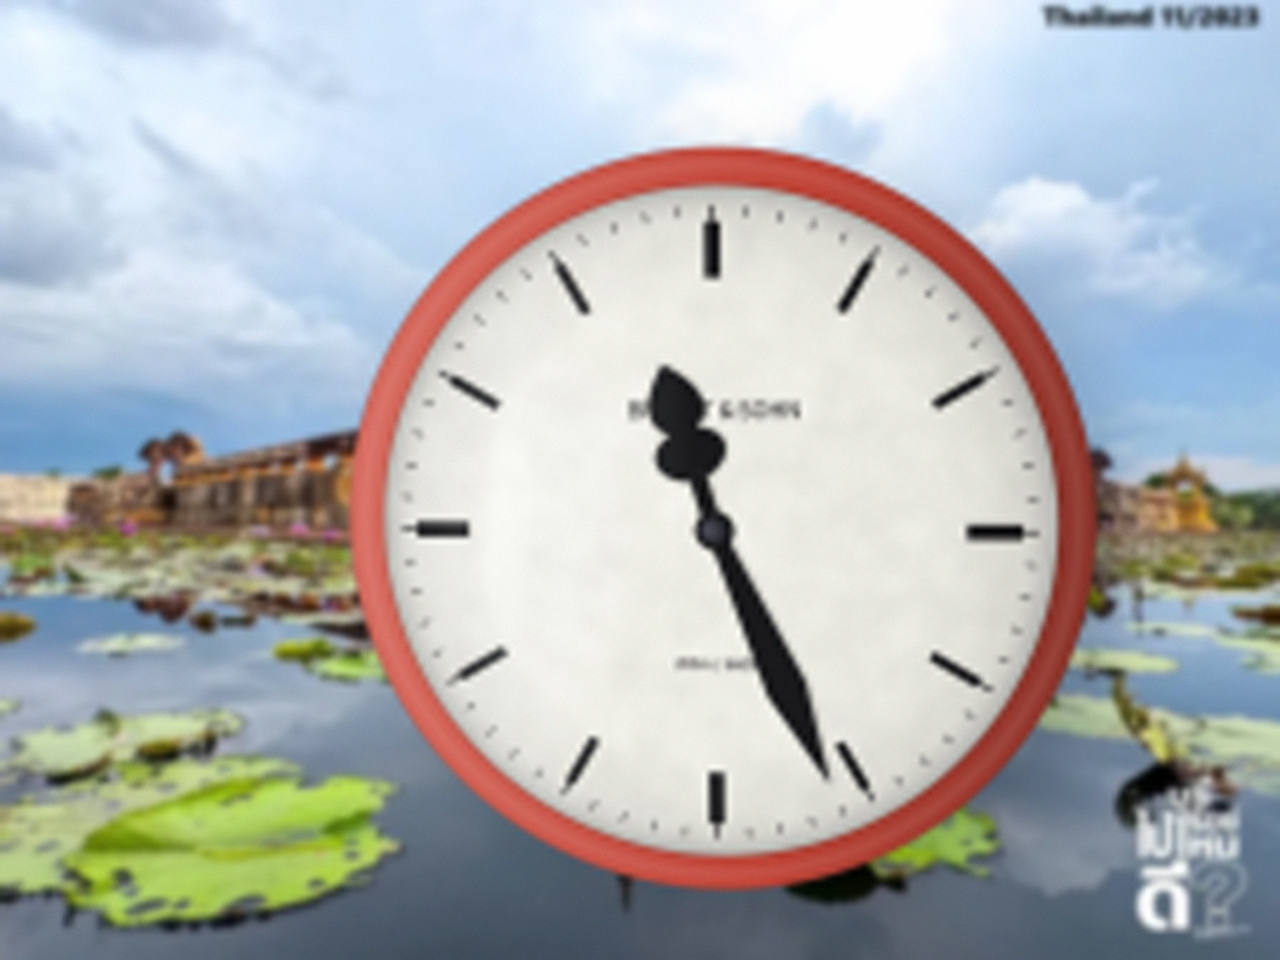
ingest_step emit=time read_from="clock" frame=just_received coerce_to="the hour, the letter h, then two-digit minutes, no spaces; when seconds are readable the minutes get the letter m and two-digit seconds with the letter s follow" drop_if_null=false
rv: 11h26
